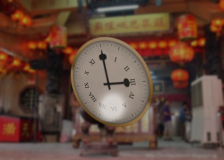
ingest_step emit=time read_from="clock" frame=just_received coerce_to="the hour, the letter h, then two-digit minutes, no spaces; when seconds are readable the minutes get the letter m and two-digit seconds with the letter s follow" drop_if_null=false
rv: 3h00
